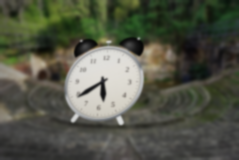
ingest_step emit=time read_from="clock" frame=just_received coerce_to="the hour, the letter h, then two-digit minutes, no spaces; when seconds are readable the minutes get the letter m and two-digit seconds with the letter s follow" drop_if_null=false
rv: 5h39
